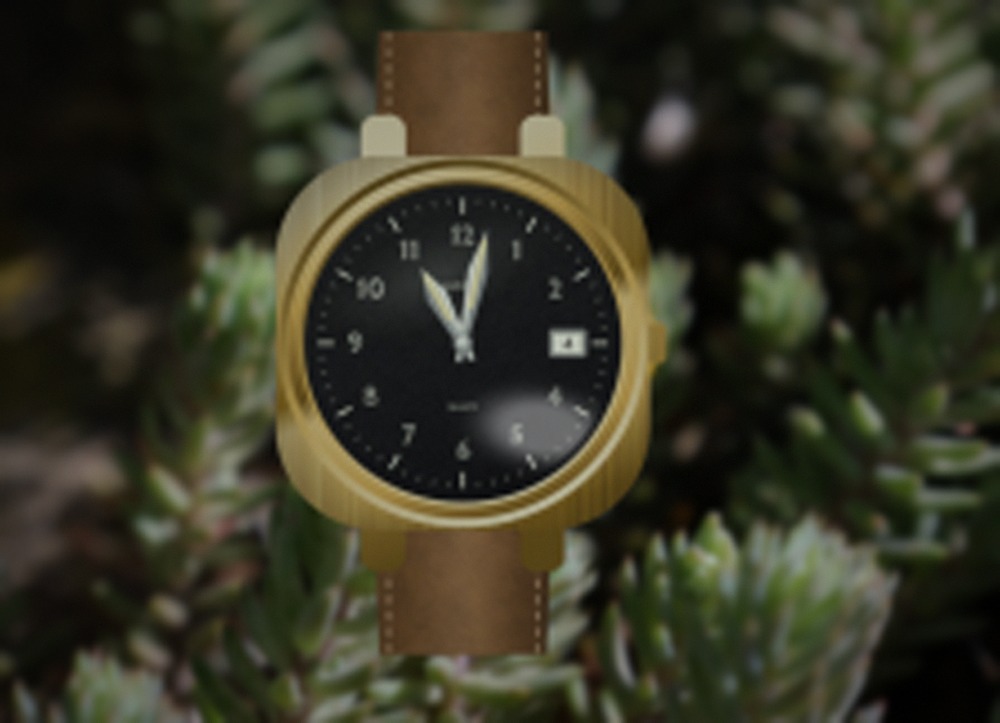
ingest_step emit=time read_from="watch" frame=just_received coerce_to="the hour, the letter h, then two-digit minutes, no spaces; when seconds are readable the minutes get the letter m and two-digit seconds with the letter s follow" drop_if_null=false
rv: 11h02
